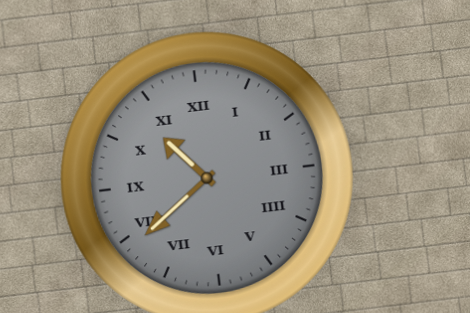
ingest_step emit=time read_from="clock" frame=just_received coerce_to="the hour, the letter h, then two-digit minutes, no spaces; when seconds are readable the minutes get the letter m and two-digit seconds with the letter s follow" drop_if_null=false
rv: 10h39
